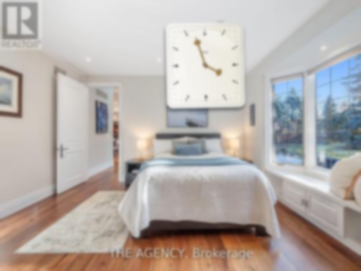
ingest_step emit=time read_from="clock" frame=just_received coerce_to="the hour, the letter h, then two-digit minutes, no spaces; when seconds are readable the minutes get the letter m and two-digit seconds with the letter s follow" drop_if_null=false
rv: 3h57
